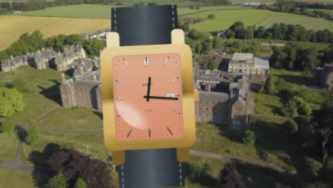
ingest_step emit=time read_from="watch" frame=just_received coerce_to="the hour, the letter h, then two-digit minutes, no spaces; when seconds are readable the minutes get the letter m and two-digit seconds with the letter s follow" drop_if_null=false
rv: 12h16
